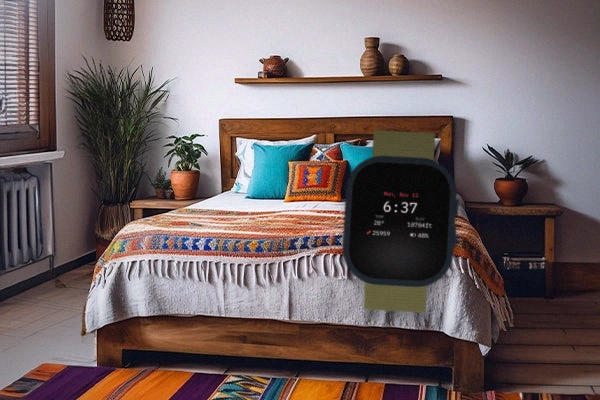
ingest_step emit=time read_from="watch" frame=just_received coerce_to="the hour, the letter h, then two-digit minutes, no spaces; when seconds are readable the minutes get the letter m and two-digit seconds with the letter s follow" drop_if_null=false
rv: 6h37
